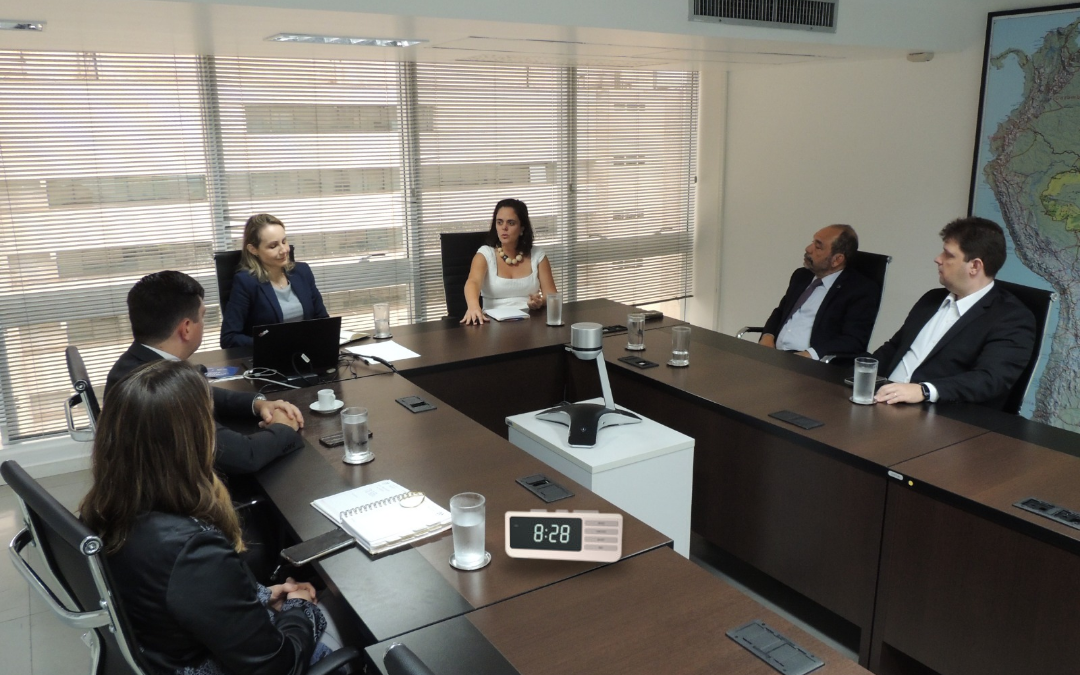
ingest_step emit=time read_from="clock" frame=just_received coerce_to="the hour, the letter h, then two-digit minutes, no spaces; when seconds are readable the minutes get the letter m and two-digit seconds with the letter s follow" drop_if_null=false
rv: 8h28
